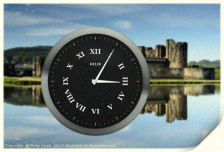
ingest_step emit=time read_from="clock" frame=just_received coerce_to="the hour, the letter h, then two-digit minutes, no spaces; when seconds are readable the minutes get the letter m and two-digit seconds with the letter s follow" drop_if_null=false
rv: 3h05
